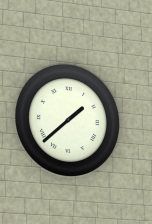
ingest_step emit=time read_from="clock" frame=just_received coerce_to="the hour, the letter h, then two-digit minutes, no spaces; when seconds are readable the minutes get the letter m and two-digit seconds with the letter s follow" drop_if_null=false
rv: 1h38
